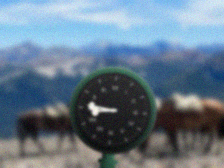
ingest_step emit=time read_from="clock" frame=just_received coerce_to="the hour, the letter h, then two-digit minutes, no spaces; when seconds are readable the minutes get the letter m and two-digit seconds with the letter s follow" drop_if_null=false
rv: 8h46
